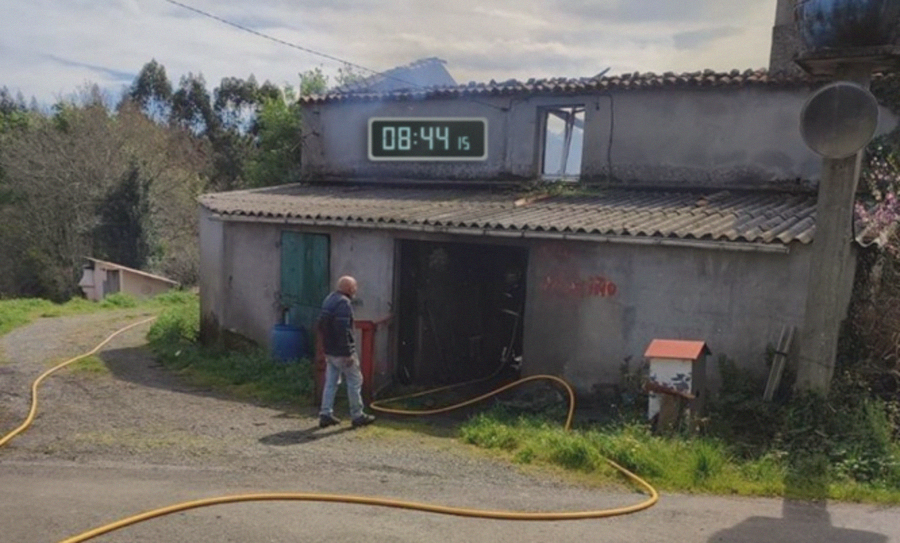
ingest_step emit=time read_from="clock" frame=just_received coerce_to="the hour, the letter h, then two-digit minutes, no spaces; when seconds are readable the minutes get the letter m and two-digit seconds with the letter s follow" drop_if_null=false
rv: 8h44m15s
